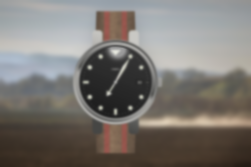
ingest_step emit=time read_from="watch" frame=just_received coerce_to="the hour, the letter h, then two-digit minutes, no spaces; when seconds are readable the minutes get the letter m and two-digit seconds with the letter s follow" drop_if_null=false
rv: 7h05
